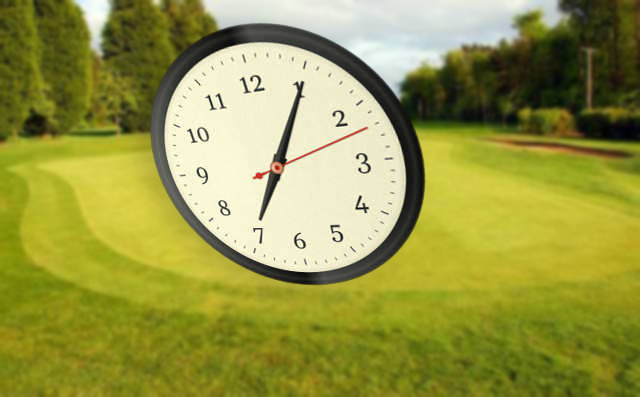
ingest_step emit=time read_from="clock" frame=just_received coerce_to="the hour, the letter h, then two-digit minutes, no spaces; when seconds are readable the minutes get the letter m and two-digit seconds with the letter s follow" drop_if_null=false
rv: 7h05m12s
